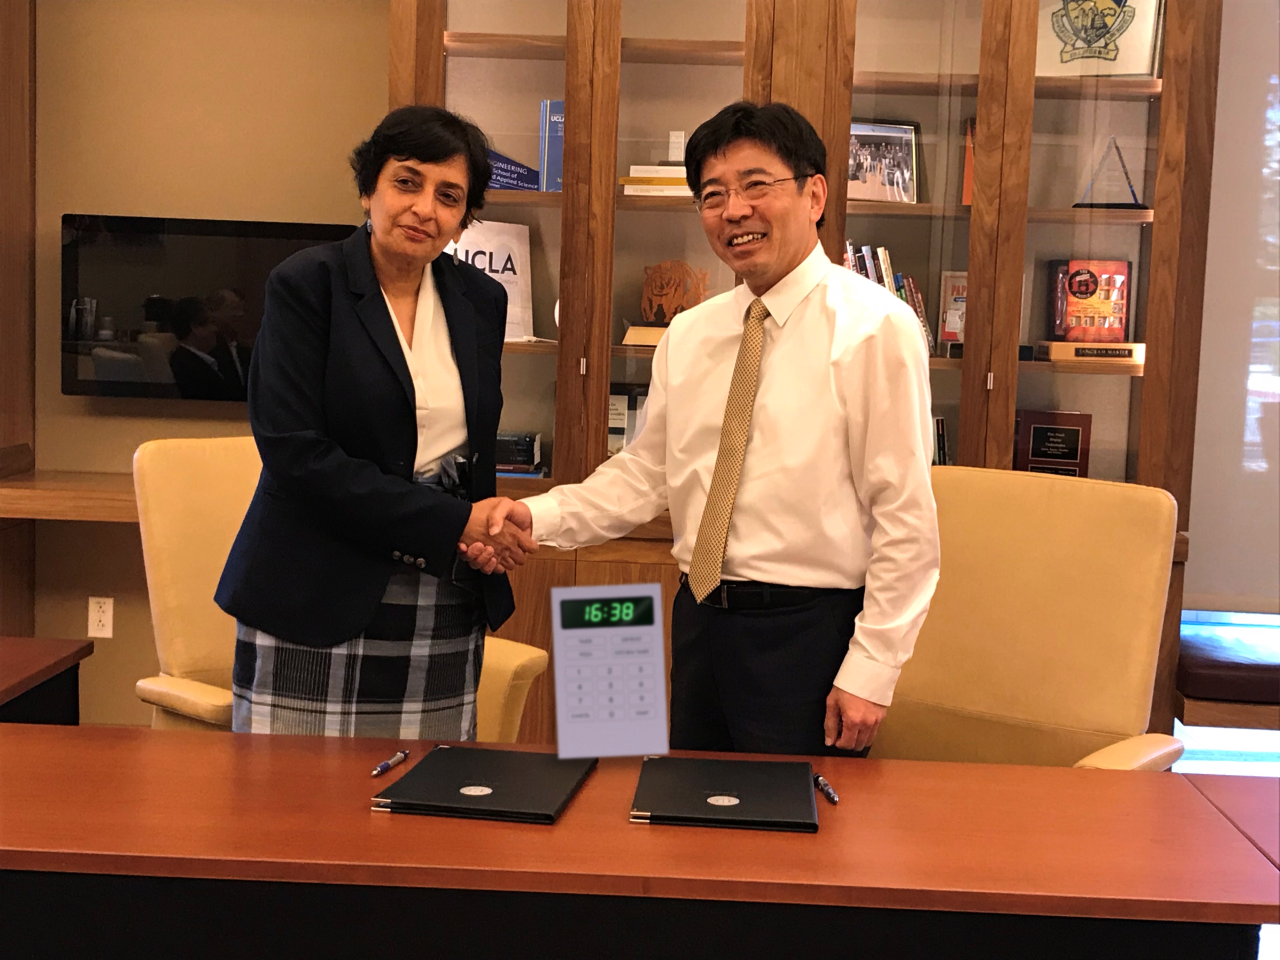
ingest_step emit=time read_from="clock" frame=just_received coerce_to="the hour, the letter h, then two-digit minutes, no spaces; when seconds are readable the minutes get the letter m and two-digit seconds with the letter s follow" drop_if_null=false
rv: 16h38
